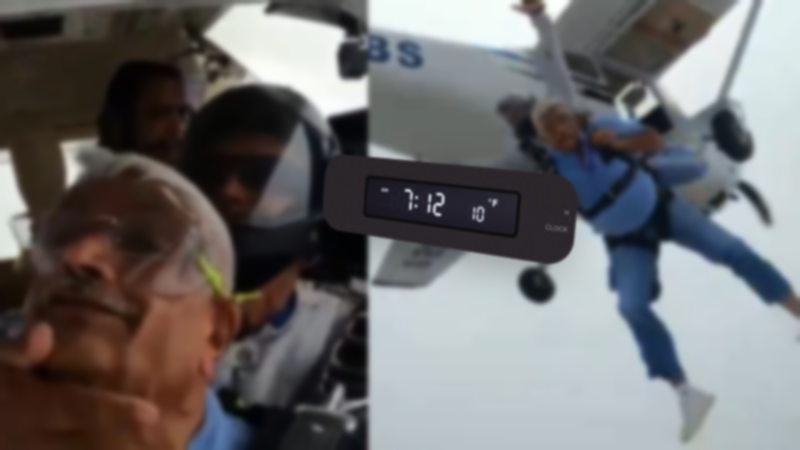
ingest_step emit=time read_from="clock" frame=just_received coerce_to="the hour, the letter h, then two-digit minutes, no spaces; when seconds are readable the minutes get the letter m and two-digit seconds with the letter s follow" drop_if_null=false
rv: 7h12
